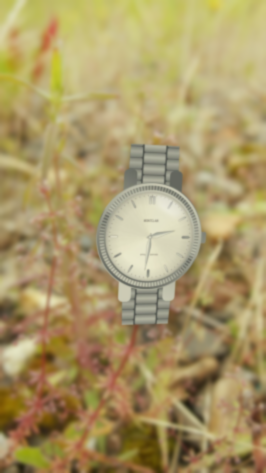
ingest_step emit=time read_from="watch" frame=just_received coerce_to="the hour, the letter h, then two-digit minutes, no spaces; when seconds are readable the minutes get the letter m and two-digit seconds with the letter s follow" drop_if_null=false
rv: 2h31
